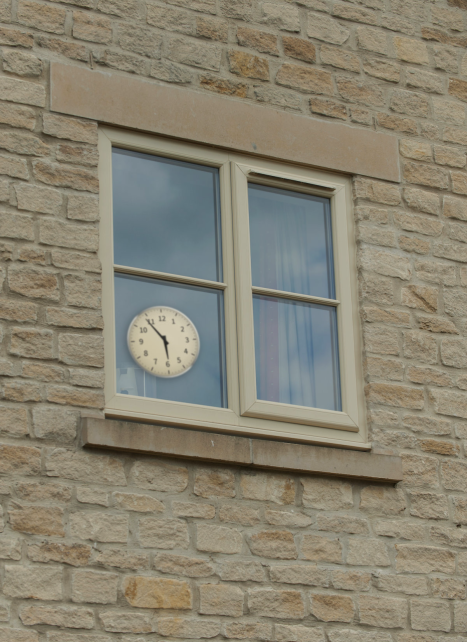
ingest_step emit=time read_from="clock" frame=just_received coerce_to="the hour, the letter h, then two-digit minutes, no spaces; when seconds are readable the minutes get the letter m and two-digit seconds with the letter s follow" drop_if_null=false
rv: 5h54
